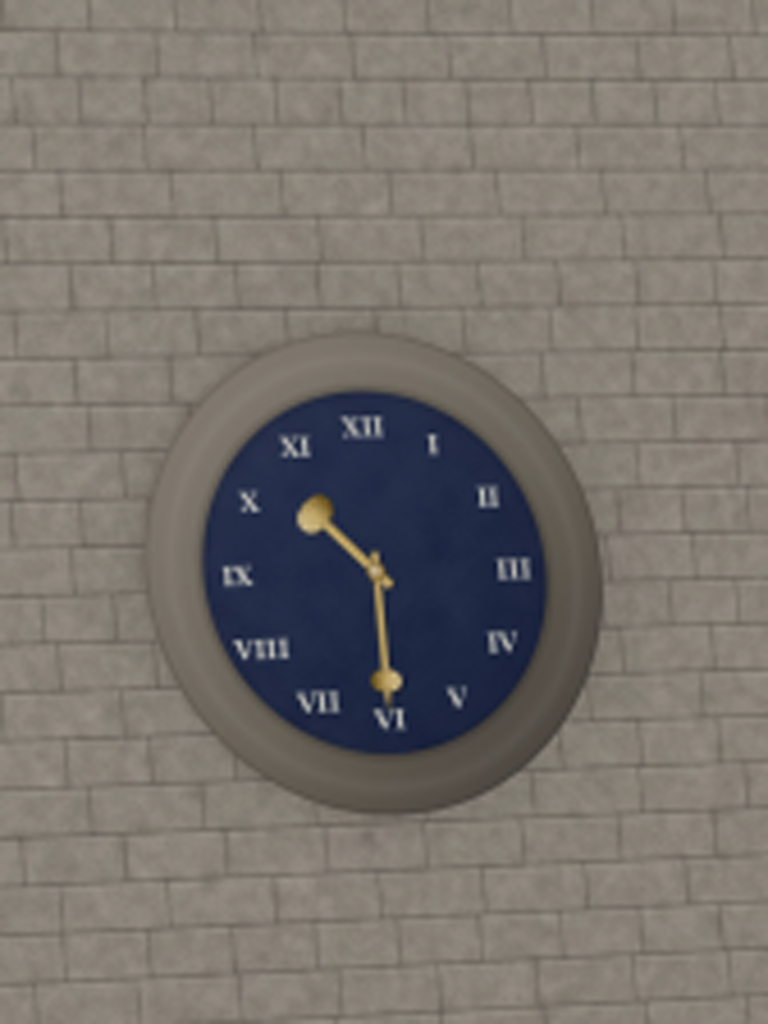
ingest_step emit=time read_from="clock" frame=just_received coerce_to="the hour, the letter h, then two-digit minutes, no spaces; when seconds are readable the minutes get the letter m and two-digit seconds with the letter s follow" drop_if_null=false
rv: 10h30
